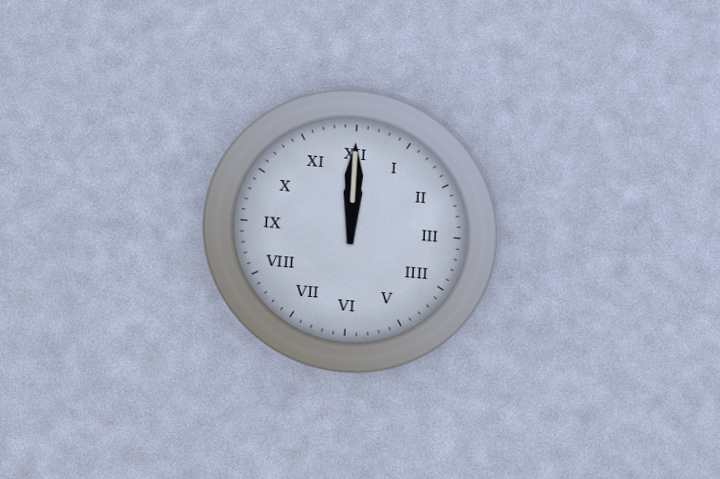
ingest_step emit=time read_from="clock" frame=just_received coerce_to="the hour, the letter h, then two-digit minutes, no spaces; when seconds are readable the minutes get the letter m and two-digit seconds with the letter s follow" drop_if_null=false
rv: 12h00
